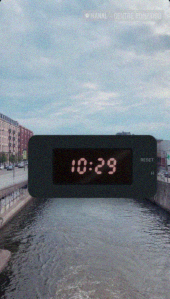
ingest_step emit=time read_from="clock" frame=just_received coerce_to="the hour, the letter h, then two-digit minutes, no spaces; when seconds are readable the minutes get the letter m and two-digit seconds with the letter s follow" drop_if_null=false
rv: 10h29
